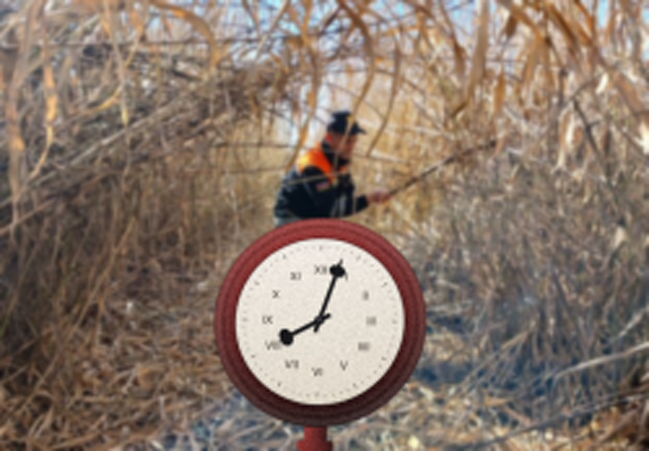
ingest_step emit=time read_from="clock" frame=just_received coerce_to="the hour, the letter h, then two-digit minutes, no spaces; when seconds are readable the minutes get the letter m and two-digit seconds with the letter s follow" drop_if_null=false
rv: 8h03
